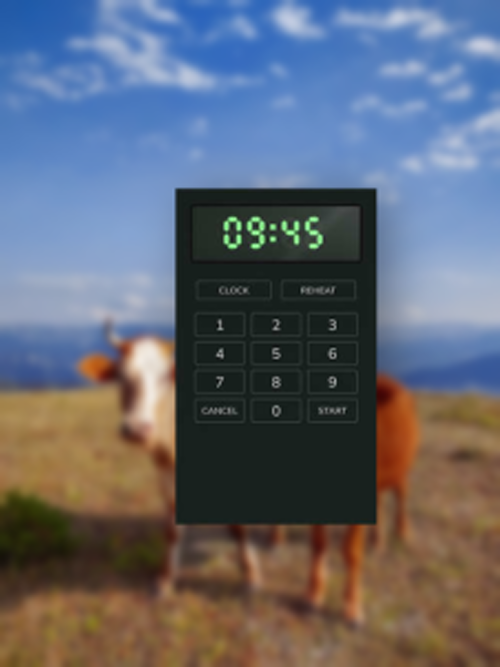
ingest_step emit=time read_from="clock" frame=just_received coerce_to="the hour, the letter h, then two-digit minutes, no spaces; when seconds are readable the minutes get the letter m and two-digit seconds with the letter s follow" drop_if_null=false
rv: 9h45
